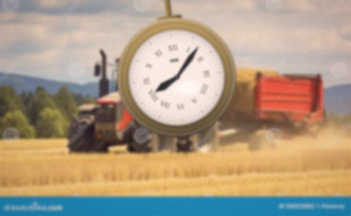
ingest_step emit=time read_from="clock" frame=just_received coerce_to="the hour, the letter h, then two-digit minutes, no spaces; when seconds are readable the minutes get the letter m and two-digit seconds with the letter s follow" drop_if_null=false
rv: 8h07
